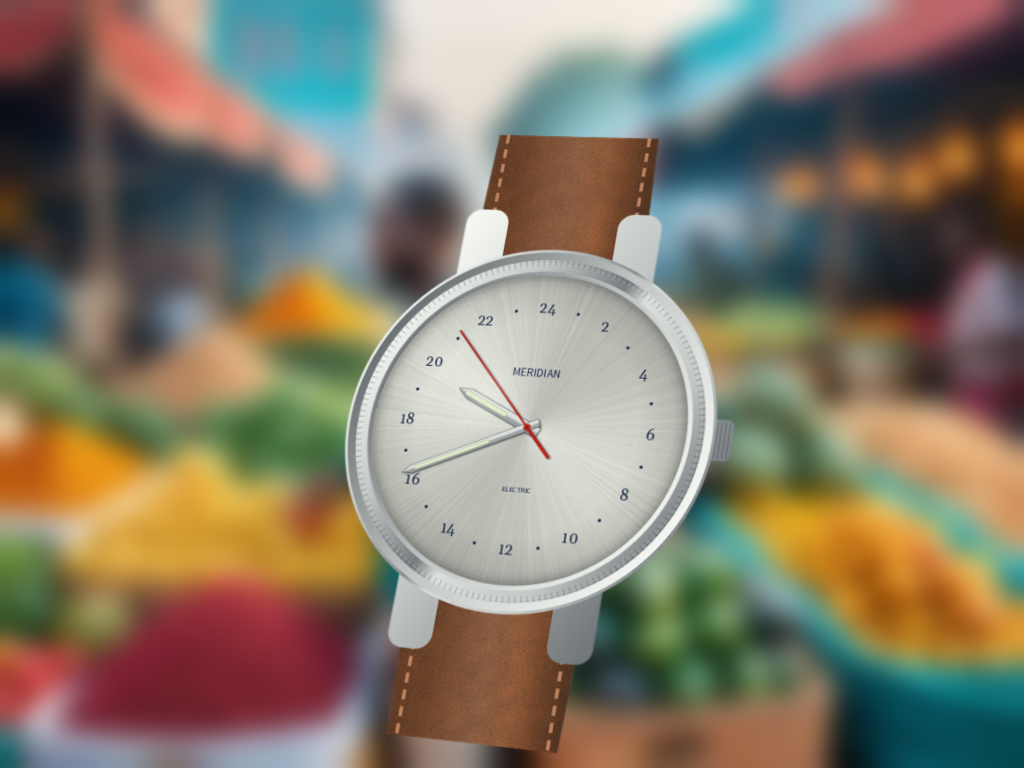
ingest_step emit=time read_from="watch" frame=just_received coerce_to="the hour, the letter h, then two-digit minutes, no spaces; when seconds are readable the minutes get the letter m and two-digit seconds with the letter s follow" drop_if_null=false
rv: 19h40m53s
